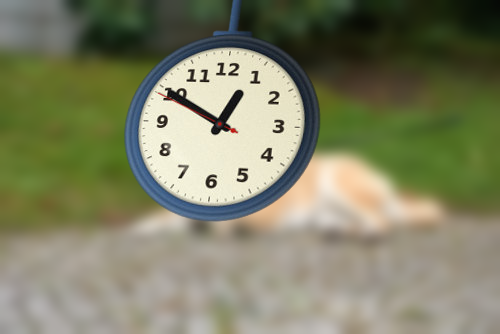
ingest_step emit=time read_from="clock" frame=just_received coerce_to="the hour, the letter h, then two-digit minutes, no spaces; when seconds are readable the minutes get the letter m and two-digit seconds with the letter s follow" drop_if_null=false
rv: 12h49m49s
